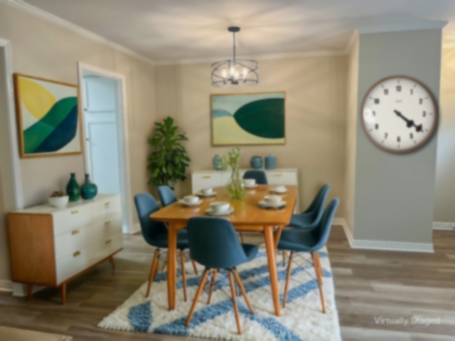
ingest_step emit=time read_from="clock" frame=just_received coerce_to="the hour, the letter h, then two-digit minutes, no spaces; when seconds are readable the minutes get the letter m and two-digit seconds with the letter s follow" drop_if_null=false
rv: 4h21
